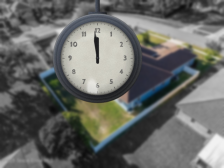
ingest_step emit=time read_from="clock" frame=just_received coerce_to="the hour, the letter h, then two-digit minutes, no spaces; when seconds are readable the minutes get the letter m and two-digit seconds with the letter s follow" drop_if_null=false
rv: 11h59
